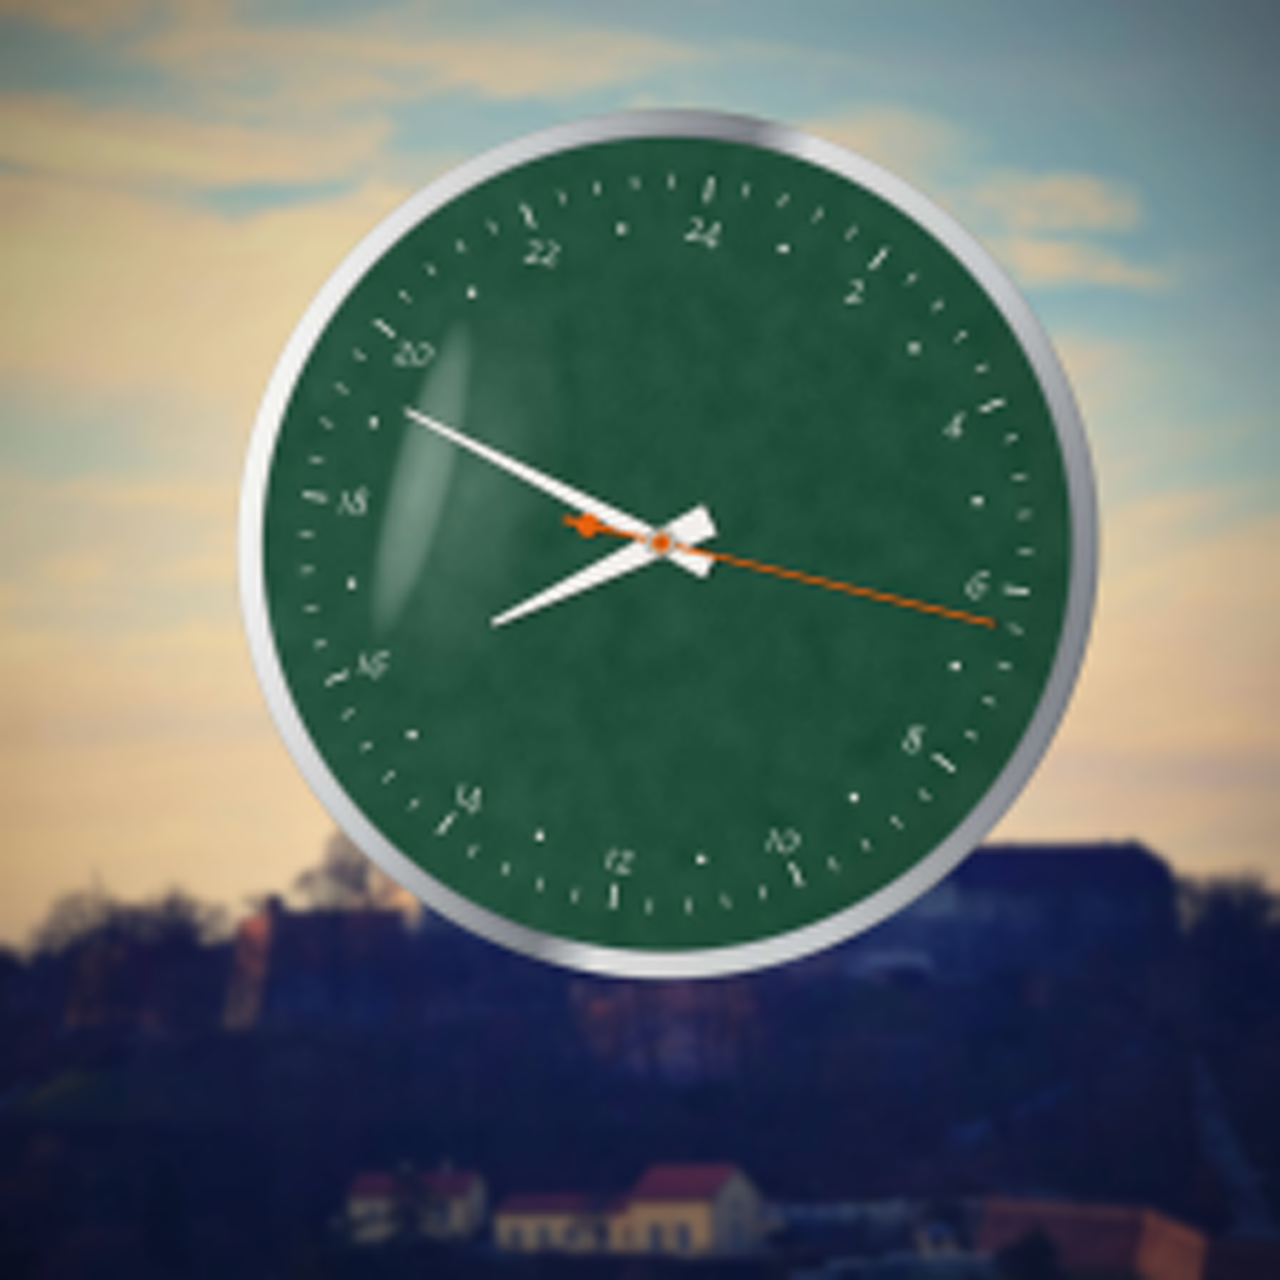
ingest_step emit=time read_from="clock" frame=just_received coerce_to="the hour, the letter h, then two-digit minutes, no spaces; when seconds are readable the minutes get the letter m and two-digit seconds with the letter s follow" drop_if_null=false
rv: 15h48m16s
